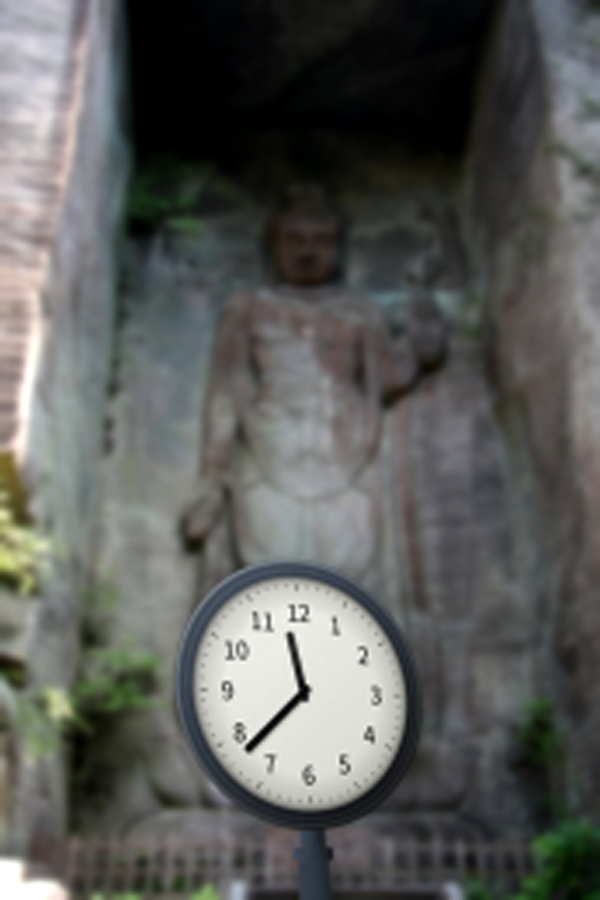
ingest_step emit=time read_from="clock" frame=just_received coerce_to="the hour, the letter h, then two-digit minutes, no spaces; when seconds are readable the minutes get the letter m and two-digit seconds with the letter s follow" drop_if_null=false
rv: 11h38
